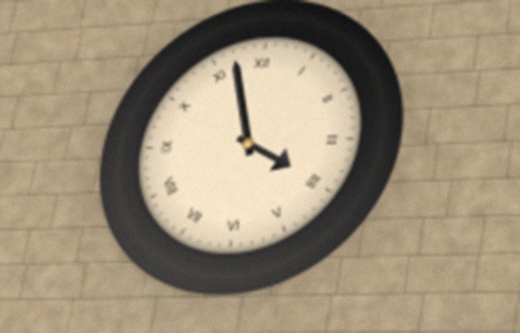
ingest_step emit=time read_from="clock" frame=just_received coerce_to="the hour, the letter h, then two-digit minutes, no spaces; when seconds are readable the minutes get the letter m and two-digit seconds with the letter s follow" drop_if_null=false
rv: 3h57
